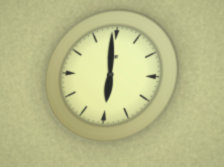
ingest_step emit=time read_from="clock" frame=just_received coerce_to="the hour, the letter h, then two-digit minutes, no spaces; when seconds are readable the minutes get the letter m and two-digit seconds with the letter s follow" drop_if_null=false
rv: 5h59
